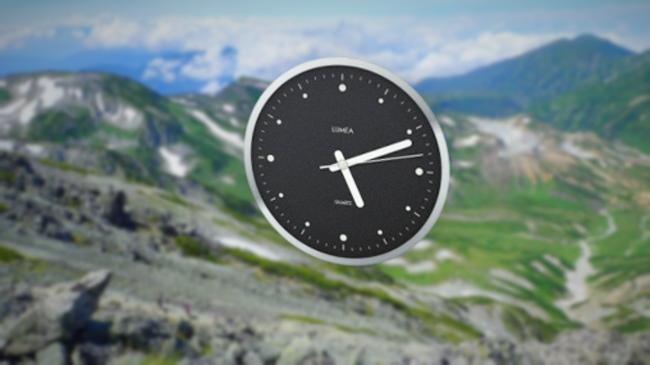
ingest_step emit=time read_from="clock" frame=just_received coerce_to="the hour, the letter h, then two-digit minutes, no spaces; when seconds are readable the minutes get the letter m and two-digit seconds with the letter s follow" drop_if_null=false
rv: 5h11m13s
